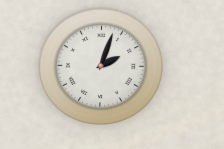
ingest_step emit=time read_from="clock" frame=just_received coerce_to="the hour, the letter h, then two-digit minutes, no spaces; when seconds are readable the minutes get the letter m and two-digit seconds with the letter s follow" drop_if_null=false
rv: 2h03
